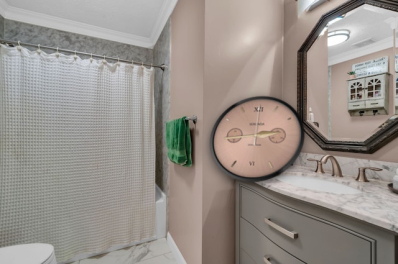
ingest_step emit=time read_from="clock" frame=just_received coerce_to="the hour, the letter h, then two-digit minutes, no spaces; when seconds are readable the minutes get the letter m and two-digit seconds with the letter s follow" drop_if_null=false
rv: 2h44
